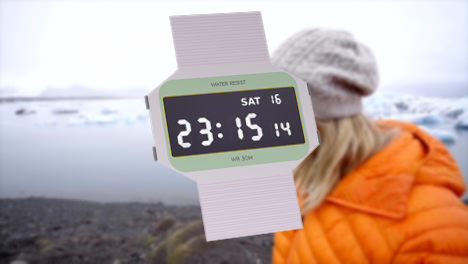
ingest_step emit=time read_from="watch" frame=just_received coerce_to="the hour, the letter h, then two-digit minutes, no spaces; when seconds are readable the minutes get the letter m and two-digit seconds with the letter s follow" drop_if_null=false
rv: 23h15m14s
